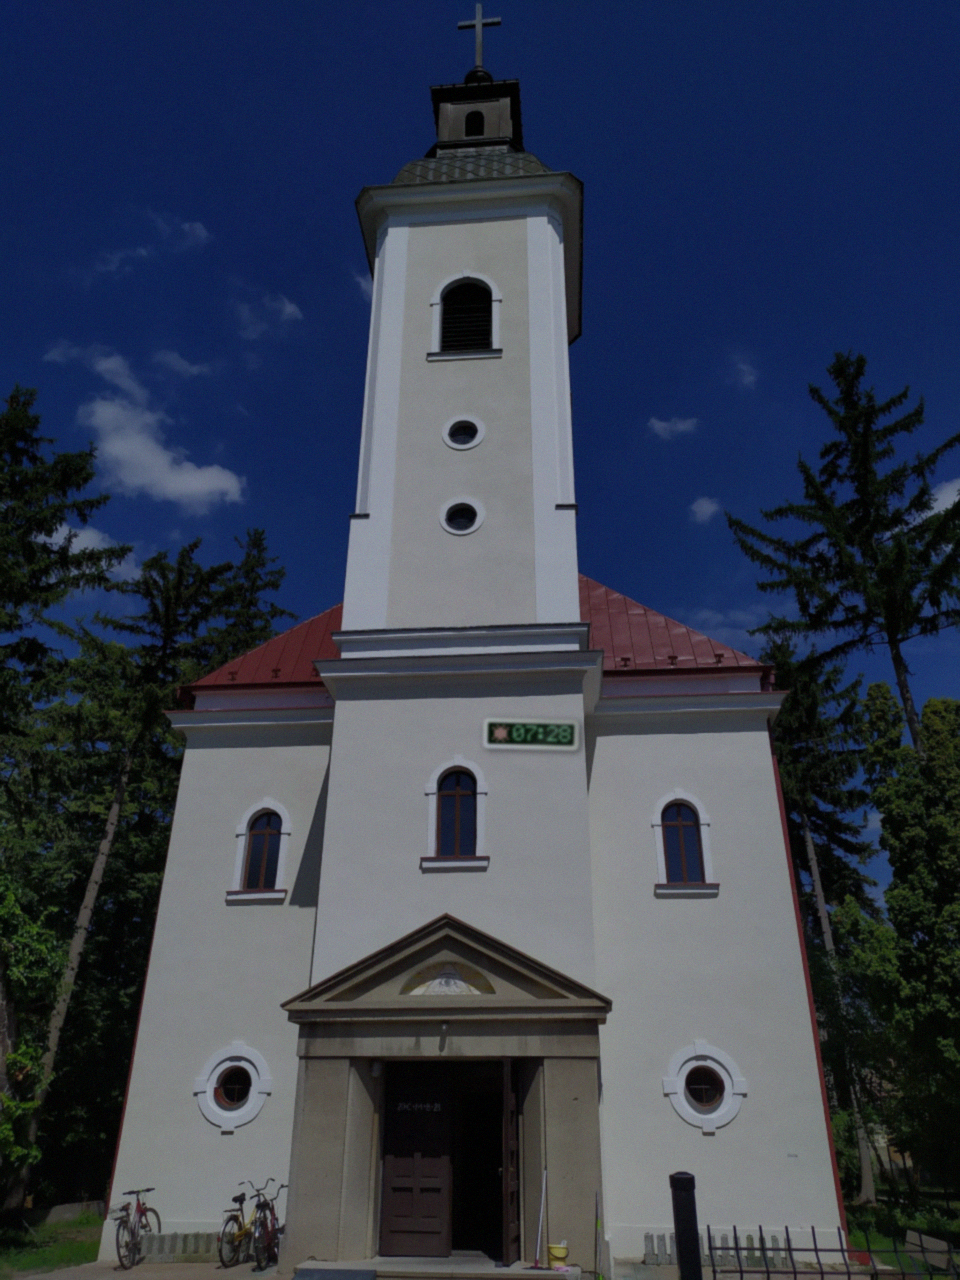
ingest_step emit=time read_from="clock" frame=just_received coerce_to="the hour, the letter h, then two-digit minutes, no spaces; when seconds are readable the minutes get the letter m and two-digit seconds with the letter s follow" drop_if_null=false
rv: 7h28
